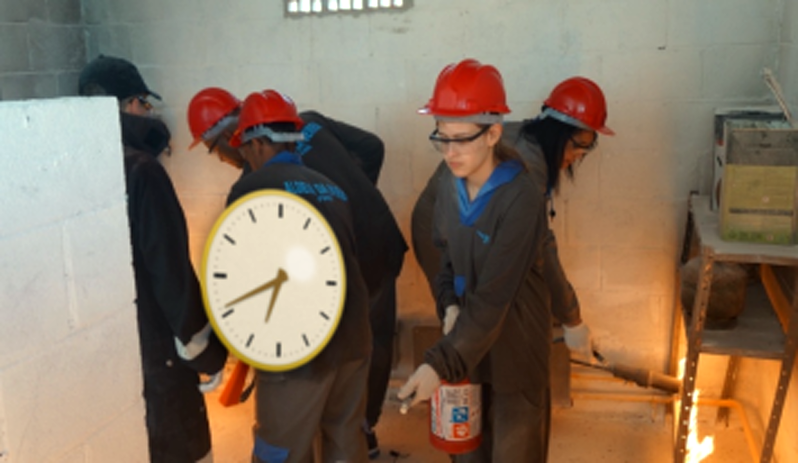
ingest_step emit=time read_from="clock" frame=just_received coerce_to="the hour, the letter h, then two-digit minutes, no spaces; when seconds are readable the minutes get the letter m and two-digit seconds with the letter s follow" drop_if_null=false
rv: 6h41
